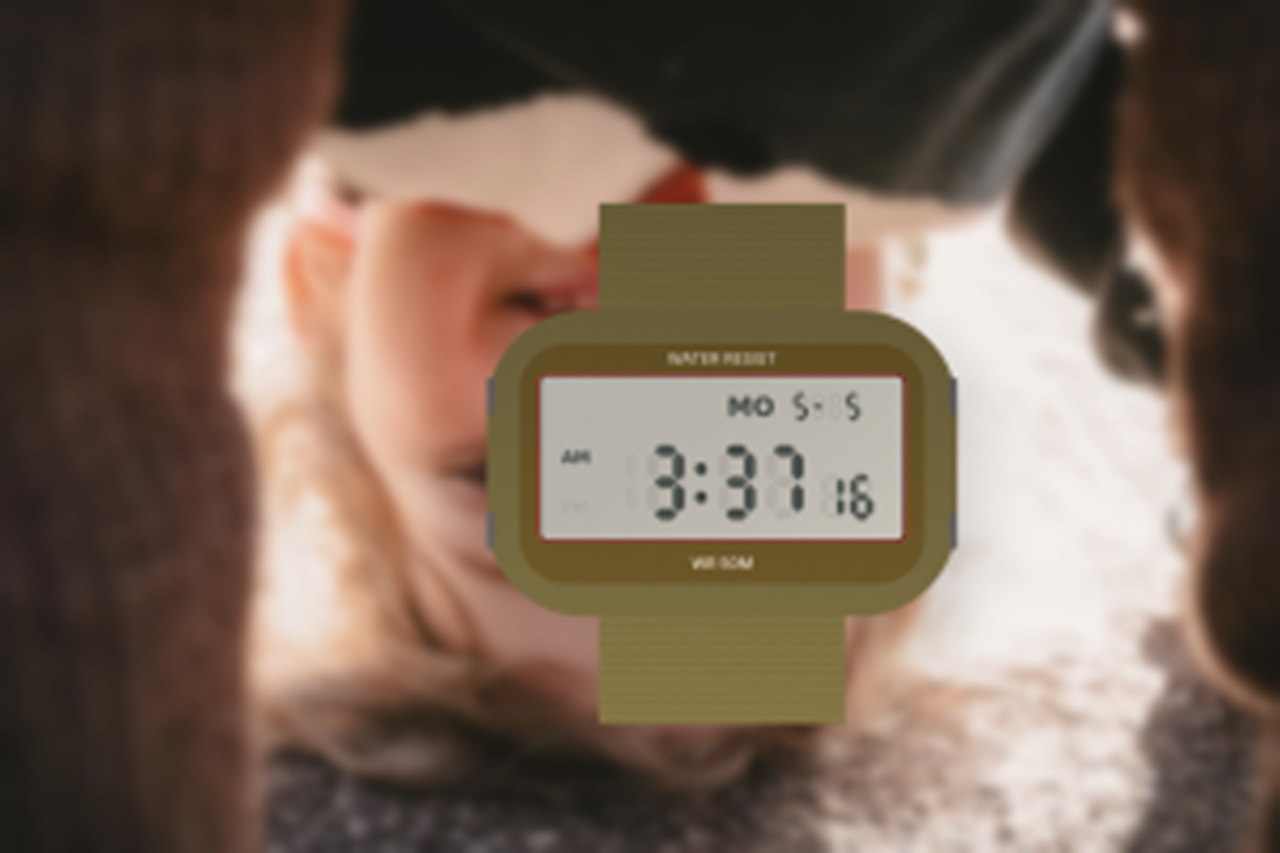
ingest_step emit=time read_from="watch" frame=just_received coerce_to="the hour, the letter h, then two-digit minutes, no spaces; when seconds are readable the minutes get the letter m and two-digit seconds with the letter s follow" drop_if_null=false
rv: 3h37m16s
